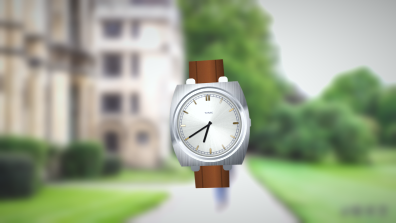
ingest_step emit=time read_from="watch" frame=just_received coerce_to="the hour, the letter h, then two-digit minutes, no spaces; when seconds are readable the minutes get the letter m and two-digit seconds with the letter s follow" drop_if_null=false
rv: 6h40
